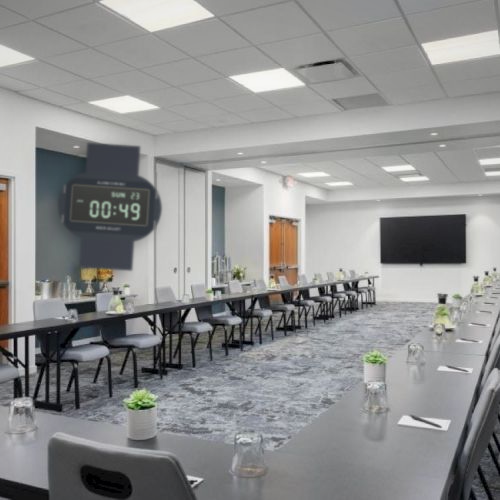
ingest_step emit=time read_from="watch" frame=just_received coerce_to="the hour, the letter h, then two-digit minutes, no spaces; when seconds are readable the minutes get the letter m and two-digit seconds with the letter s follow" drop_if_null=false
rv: 0h49
